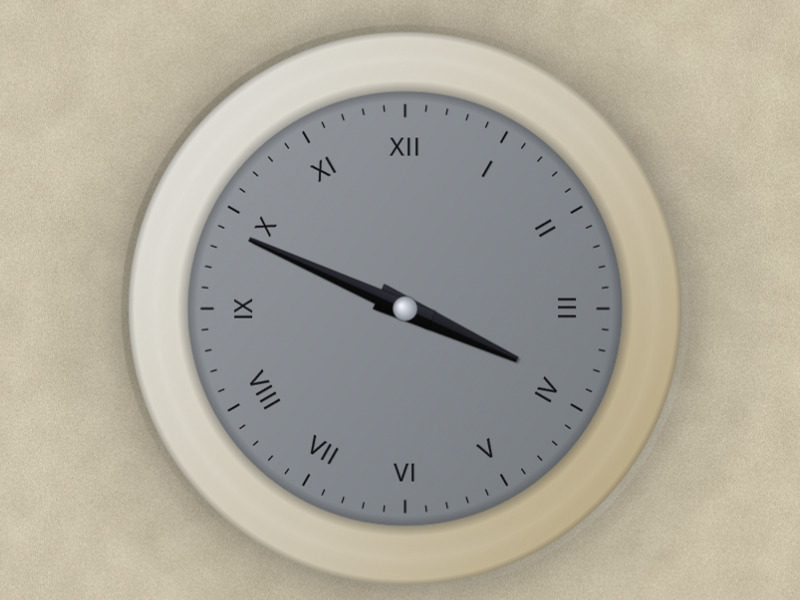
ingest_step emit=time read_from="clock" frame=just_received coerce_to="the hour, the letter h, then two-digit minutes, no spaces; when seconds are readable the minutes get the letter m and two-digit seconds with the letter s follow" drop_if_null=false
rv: 3h49
